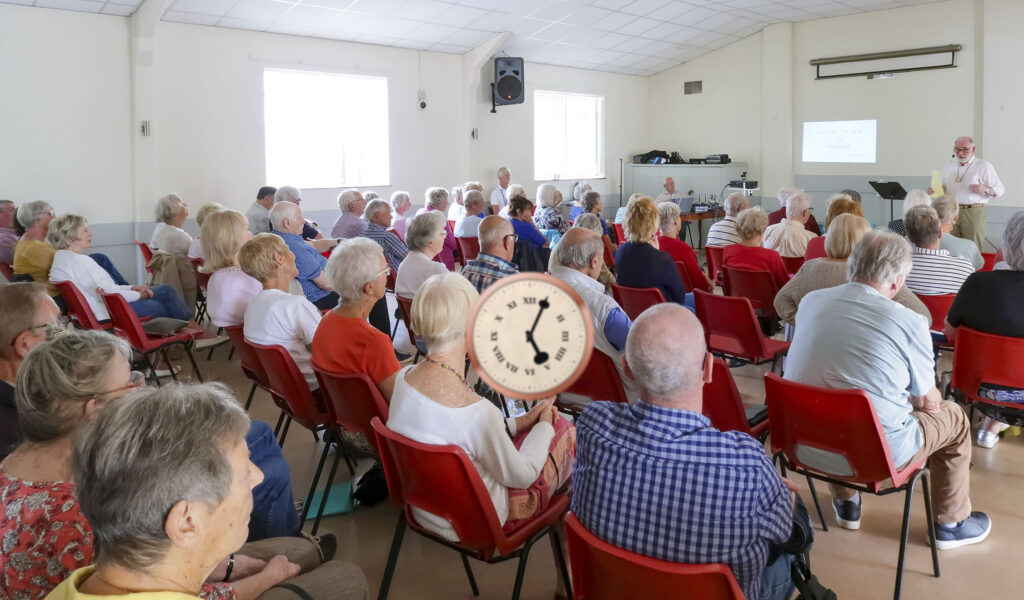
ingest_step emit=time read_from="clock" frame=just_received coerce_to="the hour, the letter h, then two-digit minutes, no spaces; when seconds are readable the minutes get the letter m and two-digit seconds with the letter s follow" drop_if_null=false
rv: 5h04
